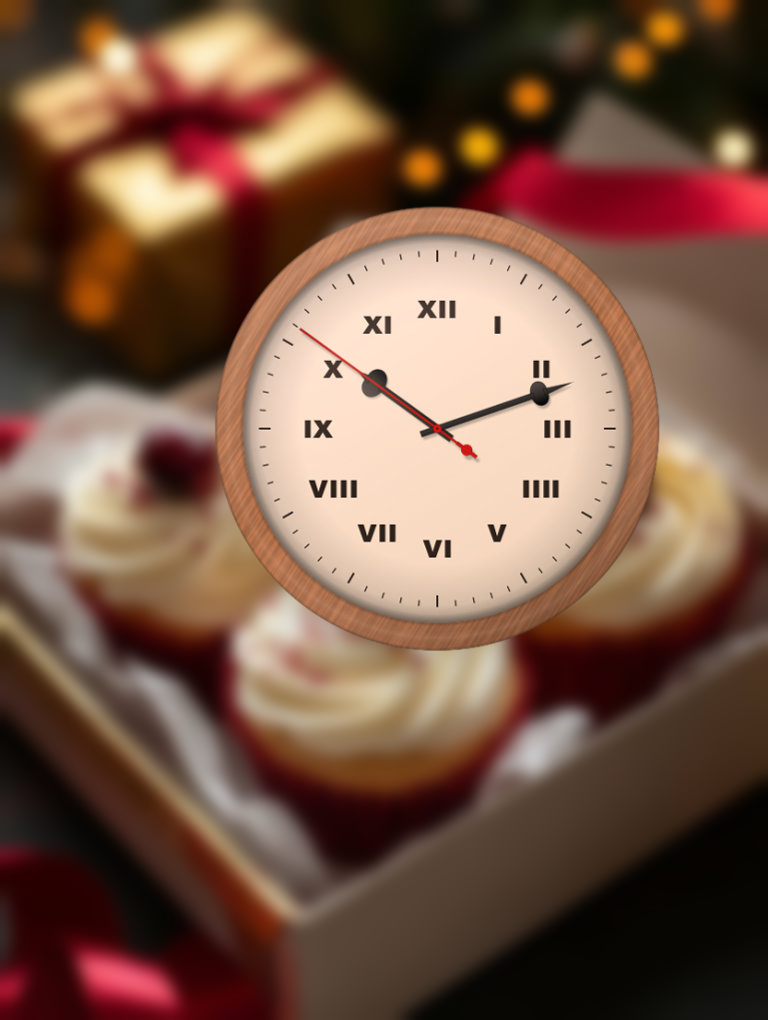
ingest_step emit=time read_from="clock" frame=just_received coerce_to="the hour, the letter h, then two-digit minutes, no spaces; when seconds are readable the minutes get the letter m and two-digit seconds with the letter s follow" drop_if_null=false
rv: 10h11m51s
